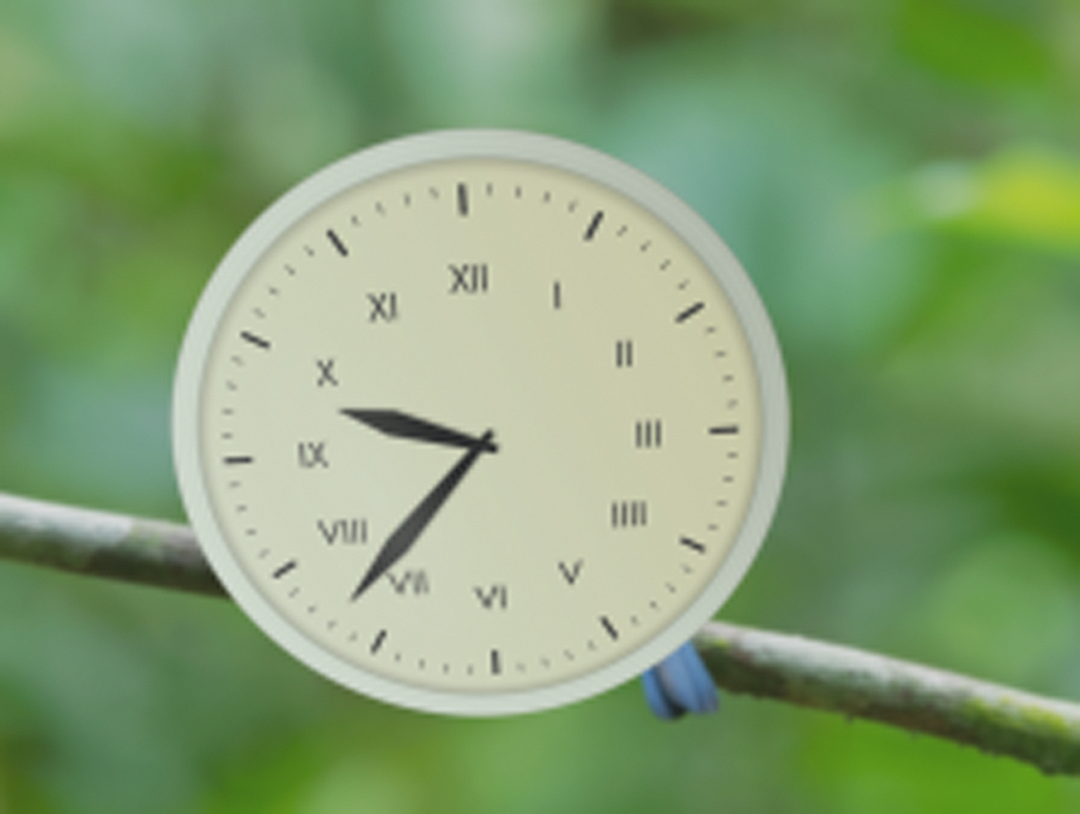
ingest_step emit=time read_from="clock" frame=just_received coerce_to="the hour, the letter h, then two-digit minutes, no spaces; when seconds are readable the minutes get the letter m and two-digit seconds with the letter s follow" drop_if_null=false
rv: 9h37
